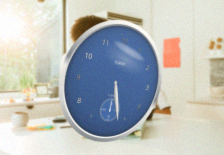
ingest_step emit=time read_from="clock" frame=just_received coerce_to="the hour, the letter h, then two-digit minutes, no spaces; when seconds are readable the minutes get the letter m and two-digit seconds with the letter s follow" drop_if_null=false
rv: 5h27
